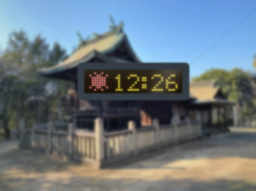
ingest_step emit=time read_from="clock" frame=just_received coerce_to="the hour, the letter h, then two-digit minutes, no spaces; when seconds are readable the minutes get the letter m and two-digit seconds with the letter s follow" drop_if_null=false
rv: 12h26
